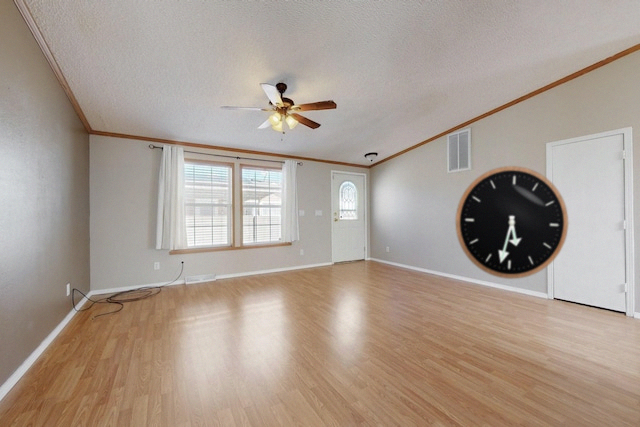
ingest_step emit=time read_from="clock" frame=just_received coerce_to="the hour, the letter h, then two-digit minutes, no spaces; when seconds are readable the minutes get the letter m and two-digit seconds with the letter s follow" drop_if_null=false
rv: 5h32
